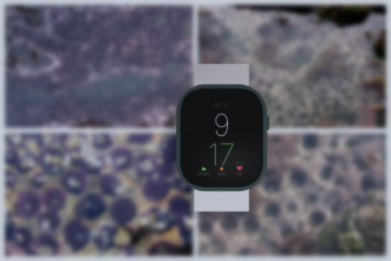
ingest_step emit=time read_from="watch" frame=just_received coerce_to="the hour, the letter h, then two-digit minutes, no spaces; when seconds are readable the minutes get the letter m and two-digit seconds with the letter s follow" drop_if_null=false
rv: 9h17
